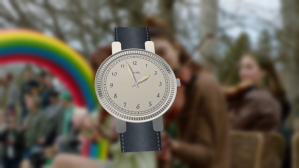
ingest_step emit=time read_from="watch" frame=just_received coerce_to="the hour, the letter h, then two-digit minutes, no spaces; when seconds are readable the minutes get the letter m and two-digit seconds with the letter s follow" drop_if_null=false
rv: 1h57
